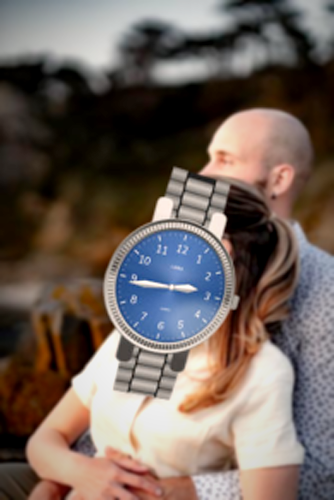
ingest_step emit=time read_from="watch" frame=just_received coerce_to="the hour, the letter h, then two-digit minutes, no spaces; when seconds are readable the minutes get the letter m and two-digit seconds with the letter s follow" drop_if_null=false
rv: 2h44
